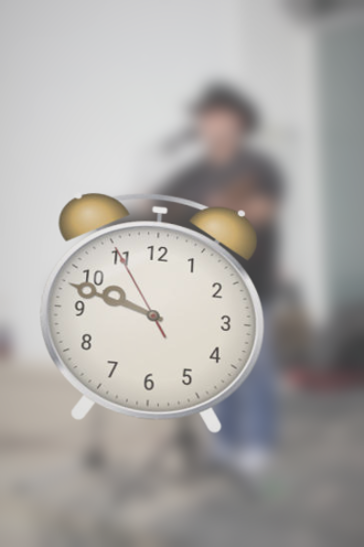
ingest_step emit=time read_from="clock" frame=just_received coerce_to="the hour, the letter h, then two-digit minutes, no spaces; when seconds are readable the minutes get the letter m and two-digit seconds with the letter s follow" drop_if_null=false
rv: 9h47m55s
